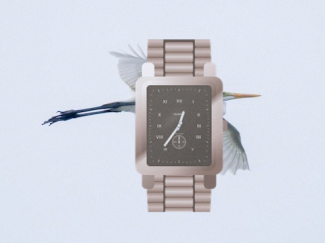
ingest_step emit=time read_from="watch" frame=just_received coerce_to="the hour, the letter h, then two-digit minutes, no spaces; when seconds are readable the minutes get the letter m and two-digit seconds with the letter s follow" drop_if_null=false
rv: 12h36
